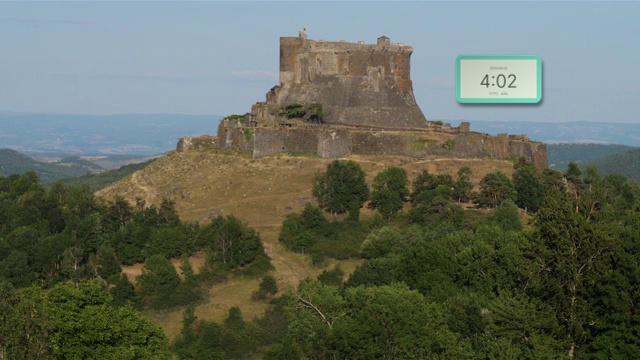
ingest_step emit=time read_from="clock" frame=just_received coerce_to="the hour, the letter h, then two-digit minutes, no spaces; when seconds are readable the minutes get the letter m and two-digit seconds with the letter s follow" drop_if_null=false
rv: 4h02
